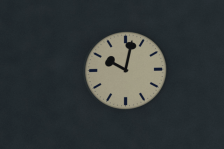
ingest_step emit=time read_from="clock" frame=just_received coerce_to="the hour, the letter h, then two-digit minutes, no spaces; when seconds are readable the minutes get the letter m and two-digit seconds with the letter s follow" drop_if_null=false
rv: 10h02
